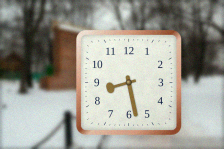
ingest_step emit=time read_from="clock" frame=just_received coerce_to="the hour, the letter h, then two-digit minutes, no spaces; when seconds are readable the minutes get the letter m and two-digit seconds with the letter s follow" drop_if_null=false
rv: 8h28
